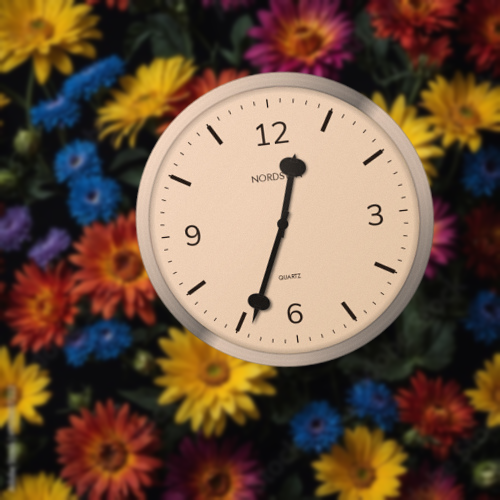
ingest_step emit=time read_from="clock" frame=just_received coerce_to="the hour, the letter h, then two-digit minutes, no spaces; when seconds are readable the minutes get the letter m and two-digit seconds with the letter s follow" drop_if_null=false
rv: 12h34
